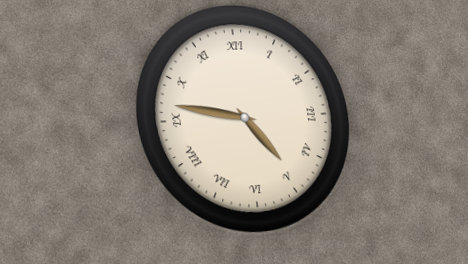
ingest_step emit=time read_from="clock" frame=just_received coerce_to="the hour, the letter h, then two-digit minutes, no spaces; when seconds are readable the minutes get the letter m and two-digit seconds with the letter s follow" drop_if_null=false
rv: 4h47
